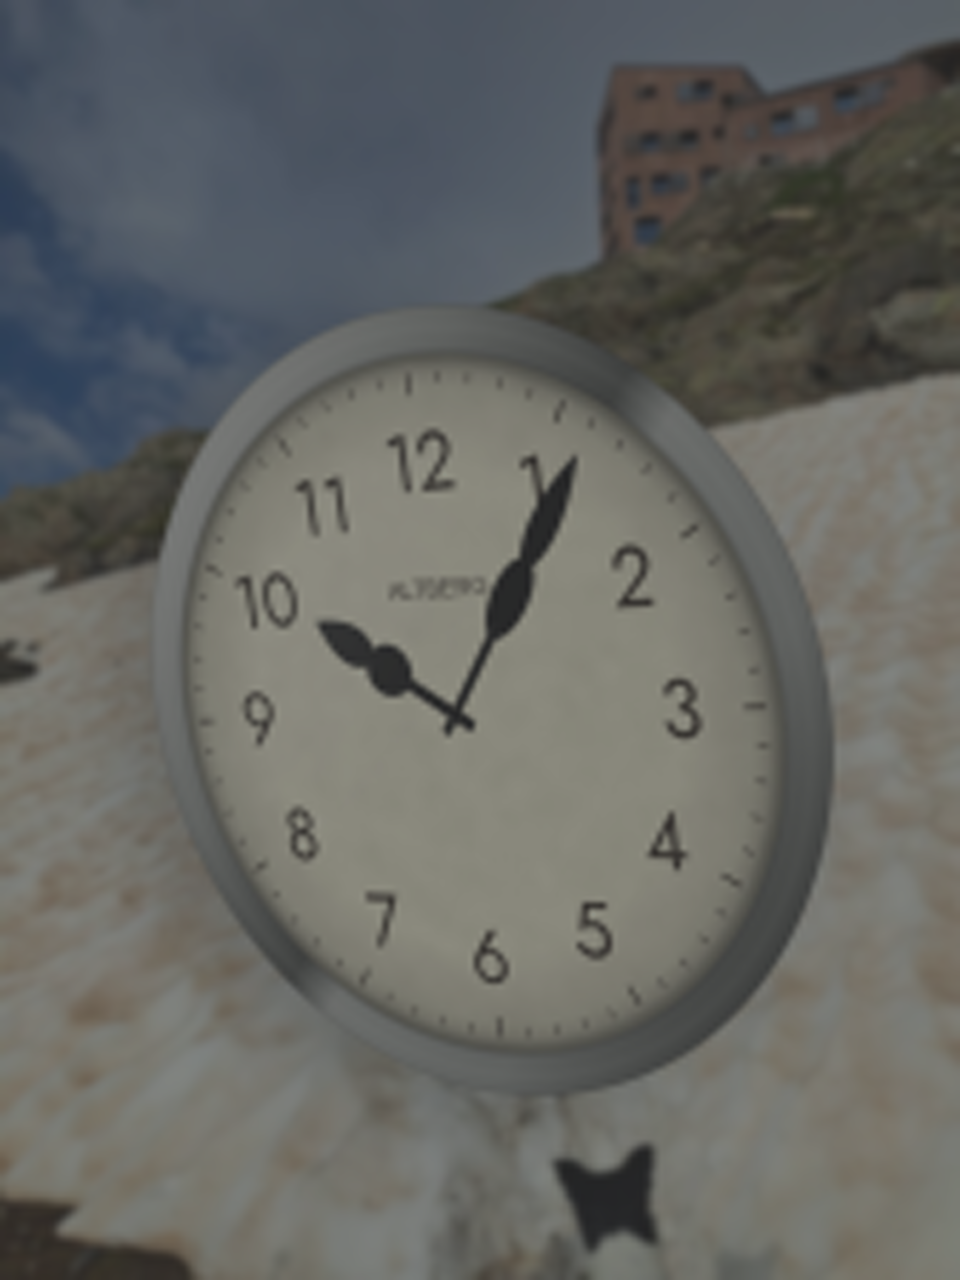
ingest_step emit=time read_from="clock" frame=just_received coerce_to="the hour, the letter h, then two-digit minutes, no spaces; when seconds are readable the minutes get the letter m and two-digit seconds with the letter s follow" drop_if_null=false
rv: 10h06
